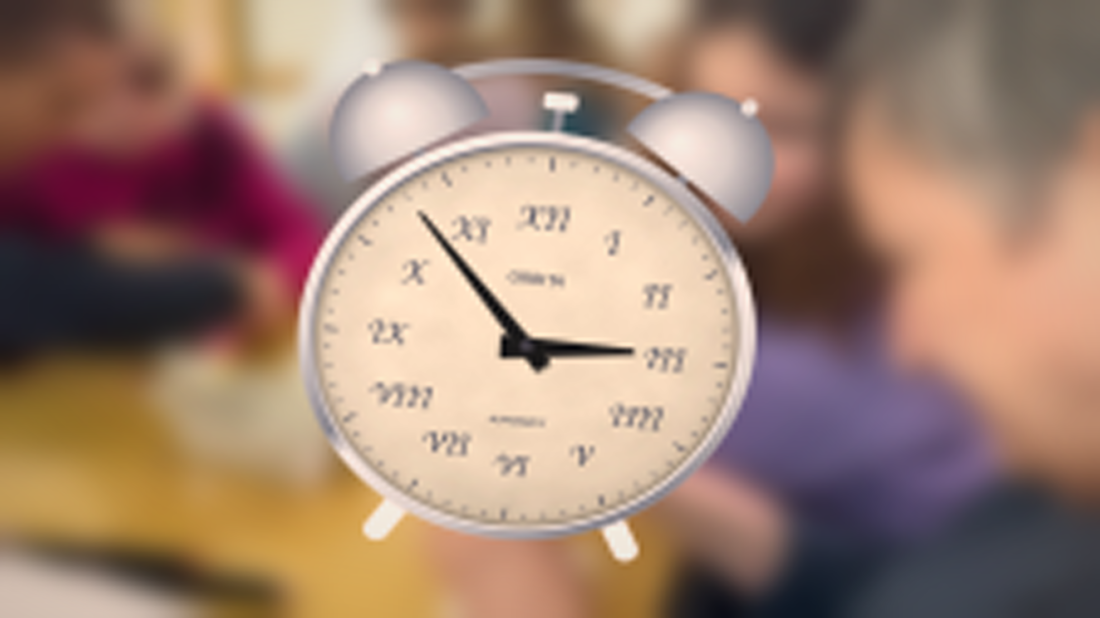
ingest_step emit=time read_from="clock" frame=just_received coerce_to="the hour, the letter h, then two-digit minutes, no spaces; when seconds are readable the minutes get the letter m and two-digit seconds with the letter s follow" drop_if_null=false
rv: 2h53
